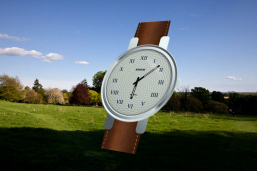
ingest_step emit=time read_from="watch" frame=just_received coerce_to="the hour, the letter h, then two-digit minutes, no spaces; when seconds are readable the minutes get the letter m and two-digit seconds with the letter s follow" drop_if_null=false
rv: 6h08
